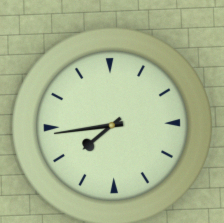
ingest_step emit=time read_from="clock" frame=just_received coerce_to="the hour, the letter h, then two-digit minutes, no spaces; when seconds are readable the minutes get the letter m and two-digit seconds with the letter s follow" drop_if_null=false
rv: 7h44
